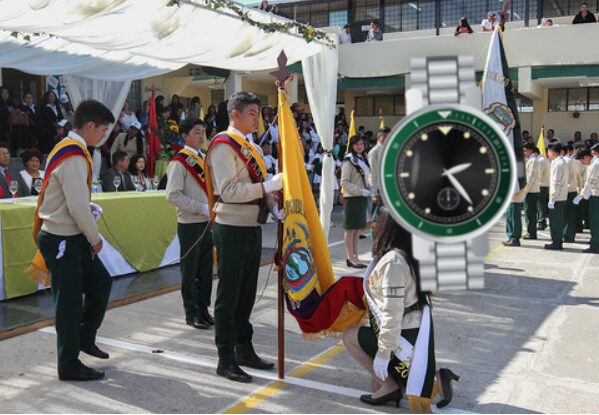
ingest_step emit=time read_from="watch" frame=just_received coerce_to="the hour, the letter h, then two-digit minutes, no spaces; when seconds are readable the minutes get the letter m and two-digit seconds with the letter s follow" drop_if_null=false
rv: 2h24
